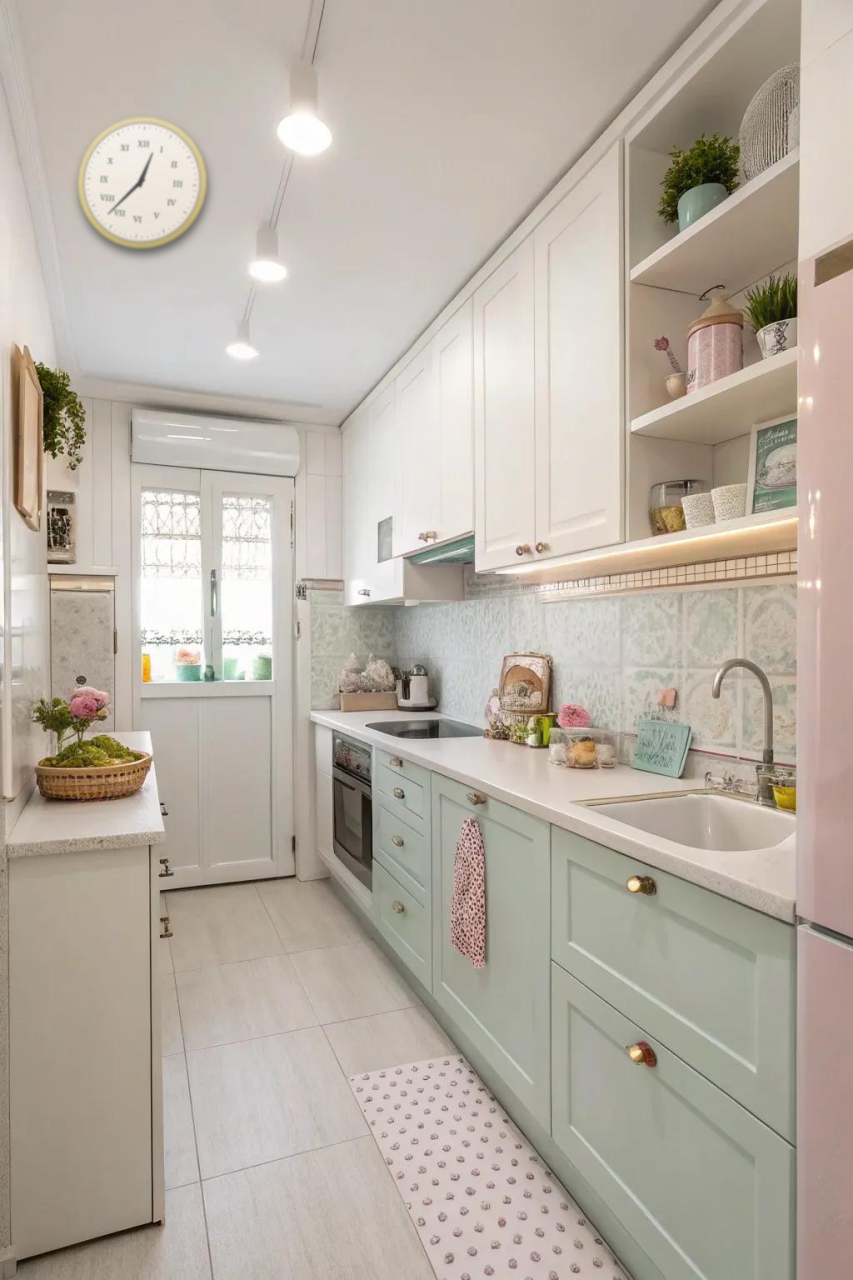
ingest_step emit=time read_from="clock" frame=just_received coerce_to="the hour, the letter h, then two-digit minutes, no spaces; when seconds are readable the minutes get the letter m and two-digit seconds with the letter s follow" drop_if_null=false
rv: 12h37
